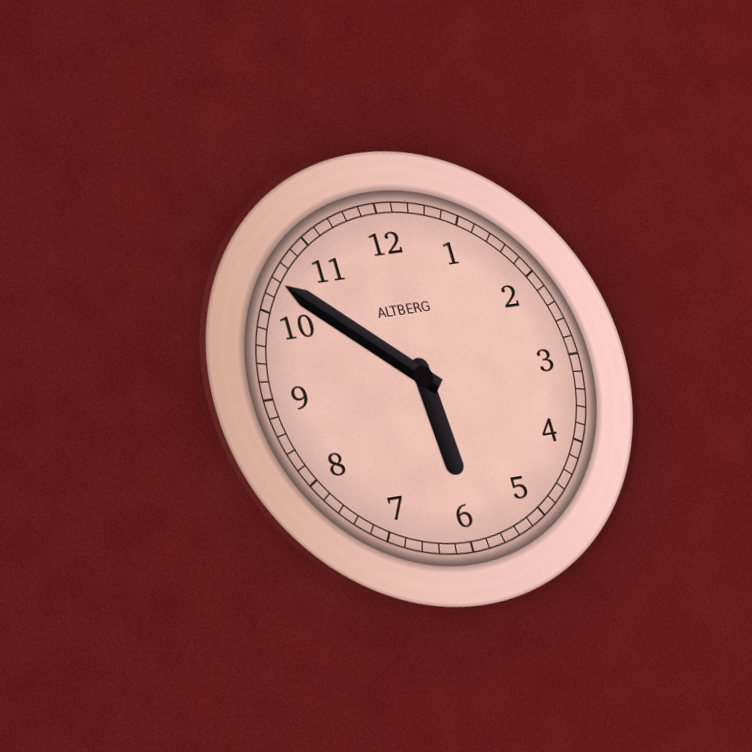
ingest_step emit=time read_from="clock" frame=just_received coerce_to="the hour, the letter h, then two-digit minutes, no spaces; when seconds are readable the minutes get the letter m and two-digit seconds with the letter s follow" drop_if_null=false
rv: 5h52
